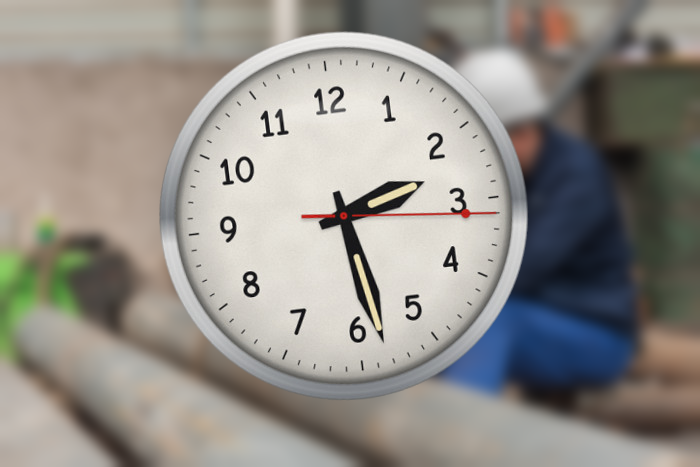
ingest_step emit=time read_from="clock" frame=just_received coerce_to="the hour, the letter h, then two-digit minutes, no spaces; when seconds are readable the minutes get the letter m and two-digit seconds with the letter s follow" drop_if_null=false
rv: 2h28m16s
